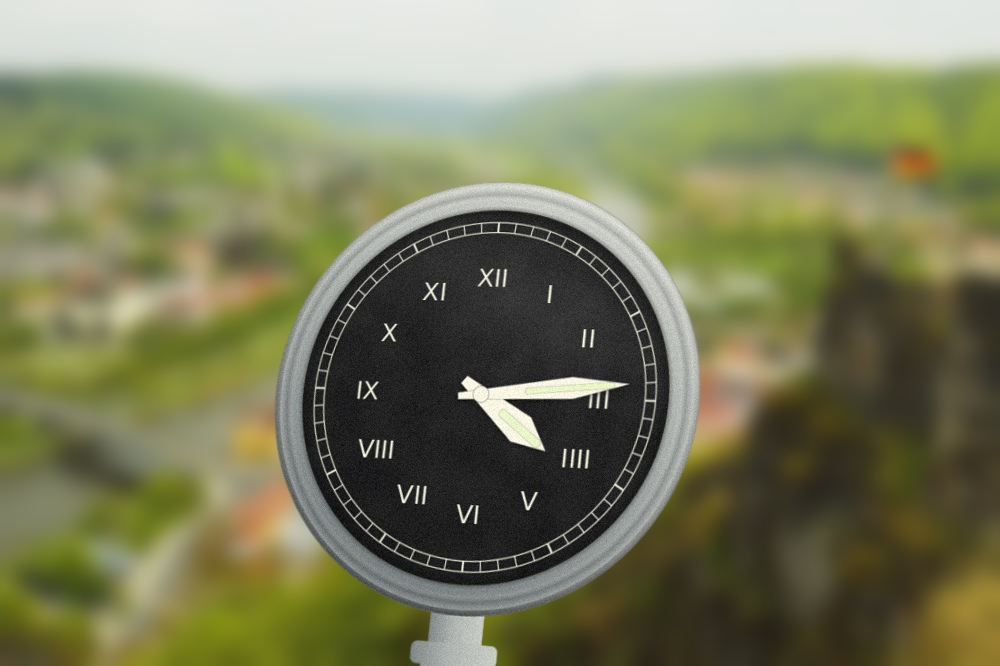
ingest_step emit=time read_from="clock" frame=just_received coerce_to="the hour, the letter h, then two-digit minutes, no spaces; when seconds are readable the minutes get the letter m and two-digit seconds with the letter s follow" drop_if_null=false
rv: 4h14
